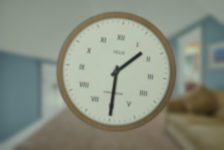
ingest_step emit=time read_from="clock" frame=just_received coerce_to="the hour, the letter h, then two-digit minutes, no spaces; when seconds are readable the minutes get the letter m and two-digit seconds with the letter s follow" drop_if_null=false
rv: 1h30
